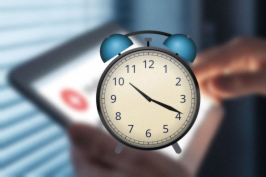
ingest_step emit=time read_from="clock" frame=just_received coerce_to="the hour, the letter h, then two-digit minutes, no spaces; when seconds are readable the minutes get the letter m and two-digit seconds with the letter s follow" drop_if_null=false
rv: 10h19
